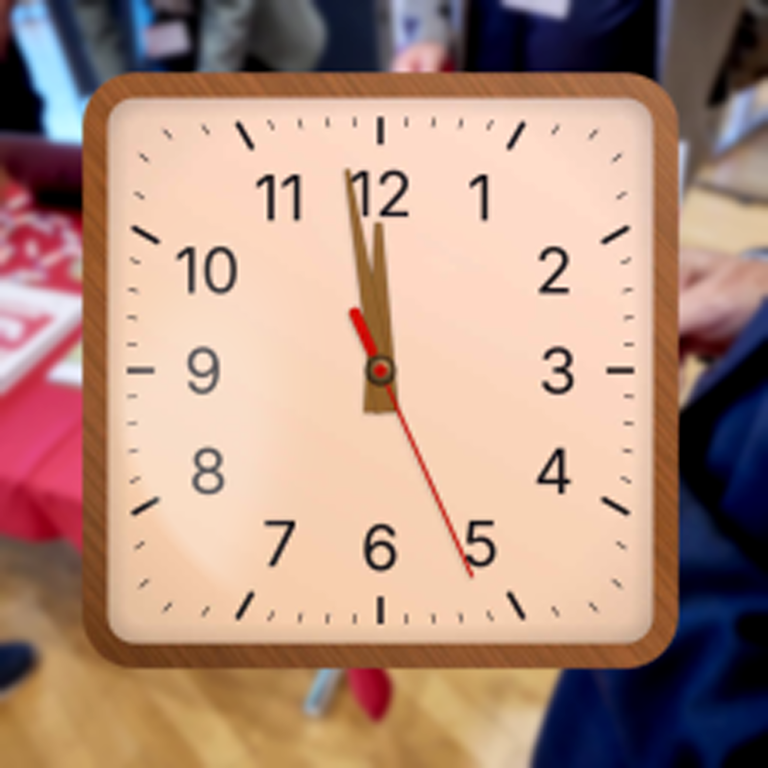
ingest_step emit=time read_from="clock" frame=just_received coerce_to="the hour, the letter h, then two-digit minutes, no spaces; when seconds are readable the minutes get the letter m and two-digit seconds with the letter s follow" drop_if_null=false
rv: 11h58m26s
